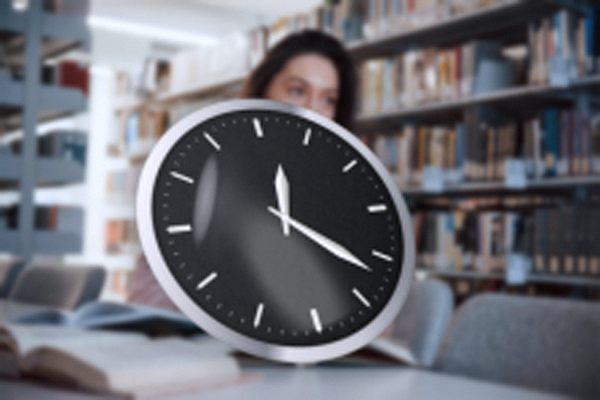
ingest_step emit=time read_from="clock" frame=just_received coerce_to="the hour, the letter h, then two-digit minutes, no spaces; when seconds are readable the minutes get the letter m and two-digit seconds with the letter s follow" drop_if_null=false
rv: 12h22
